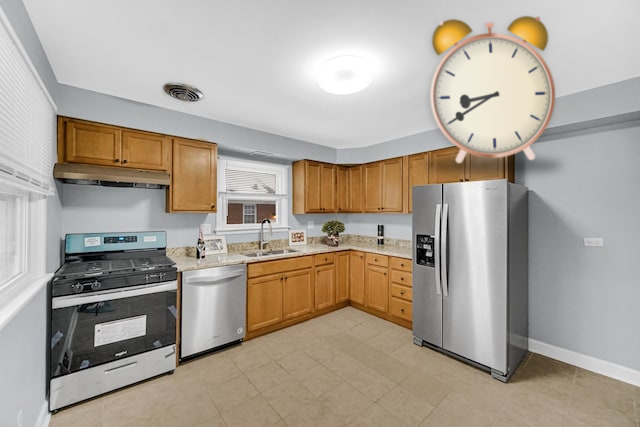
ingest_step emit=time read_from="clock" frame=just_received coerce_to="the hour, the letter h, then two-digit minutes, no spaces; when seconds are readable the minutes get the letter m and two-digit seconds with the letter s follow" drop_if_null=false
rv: 8h40
